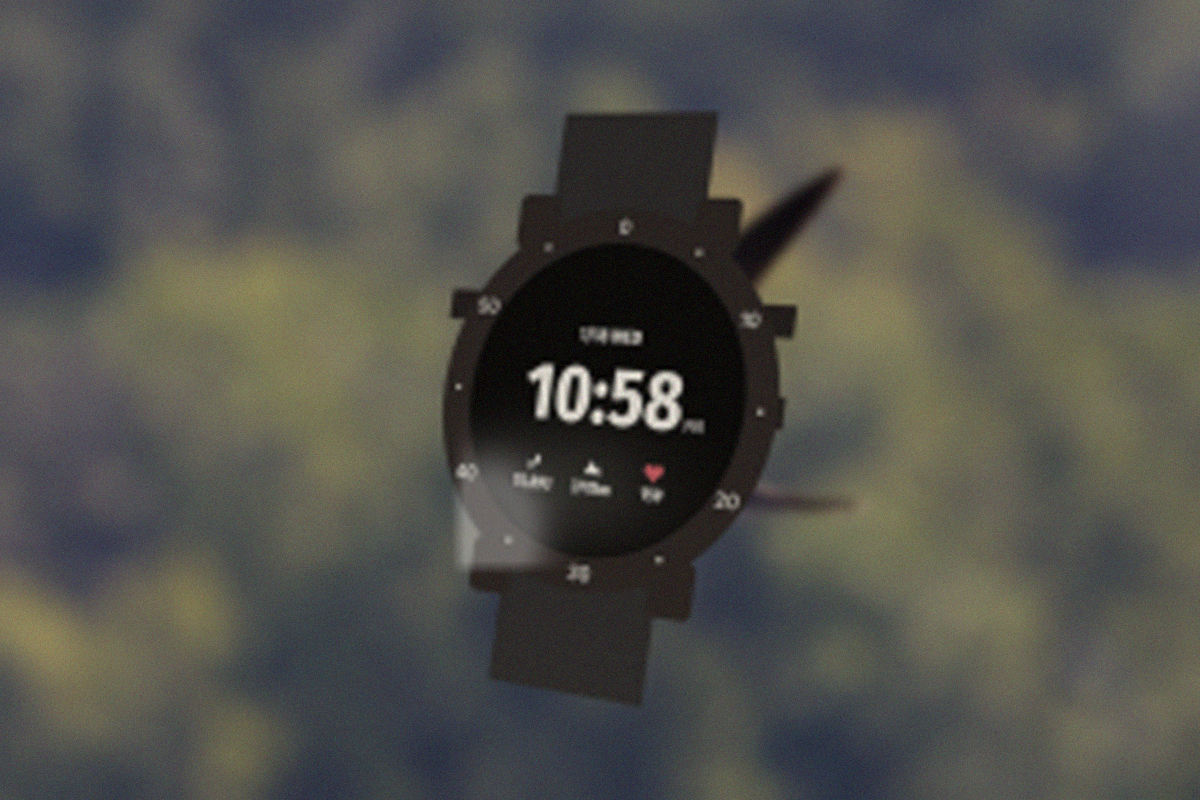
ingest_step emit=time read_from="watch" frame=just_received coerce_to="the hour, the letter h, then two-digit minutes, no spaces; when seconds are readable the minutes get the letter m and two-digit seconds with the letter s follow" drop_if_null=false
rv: 10h58
